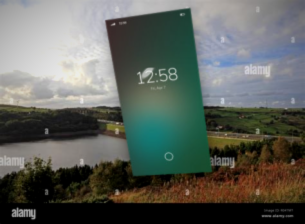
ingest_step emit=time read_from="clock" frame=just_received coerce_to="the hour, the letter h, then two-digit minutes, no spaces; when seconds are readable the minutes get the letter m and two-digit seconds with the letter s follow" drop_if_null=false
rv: 12h58
